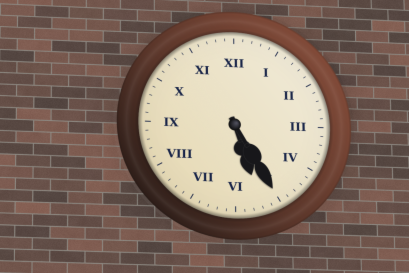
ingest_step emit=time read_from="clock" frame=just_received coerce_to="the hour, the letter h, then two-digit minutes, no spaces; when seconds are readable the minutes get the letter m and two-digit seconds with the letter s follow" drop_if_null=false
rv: 5h25
